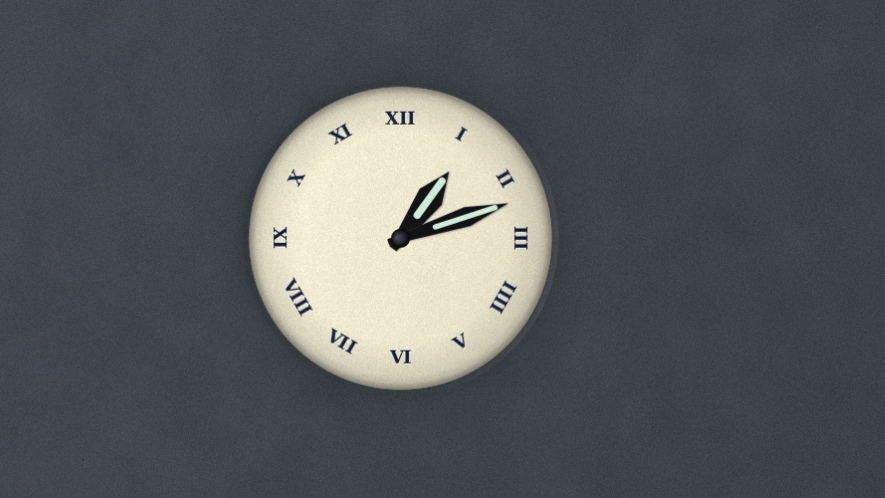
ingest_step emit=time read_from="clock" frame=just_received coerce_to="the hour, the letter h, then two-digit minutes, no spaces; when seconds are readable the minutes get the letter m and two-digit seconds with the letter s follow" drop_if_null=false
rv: 1h12
